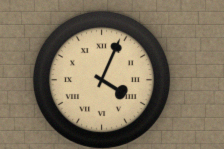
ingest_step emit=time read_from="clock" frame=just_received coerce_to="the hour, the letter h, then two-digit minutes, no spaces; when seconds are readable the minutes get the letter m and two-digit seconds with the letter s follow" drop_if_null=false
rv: 4h04
